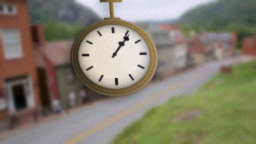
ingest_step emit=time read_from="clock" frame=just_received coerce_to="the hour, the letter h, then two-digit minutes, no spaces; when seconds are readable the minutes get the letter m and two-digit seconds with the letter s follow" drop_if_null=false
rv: 1h06
